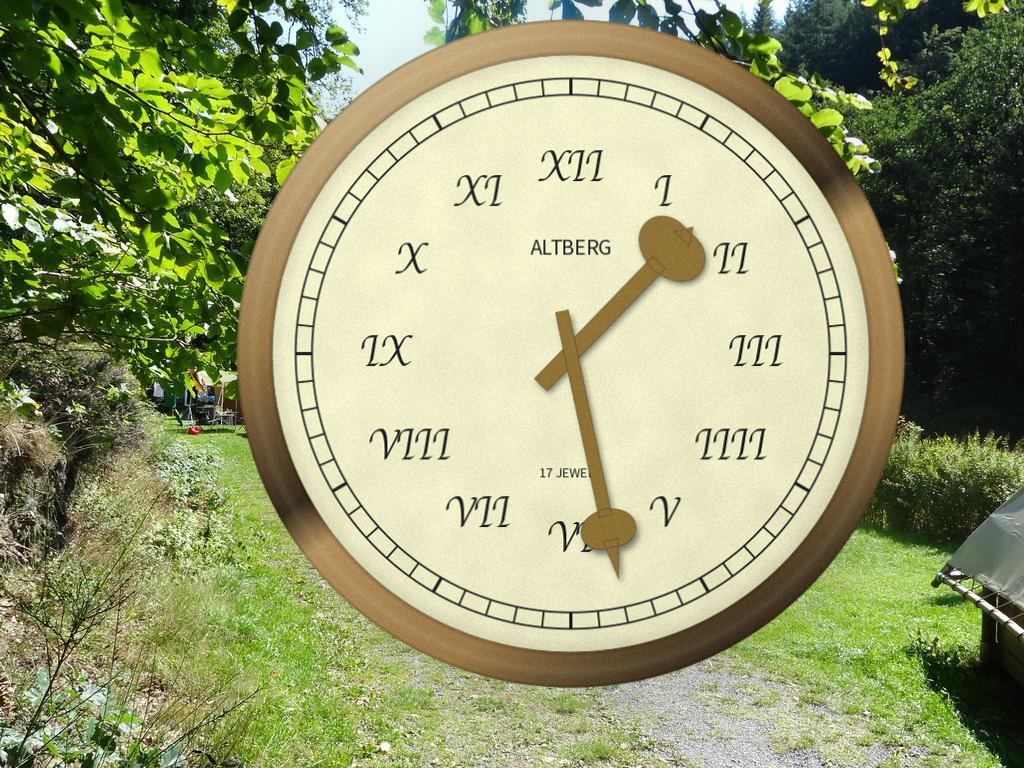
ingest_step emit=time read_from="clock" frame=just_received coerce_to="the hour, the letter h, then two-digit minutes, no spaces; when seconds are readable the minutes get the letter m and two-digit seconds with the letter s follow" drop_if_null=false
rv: 1h28
